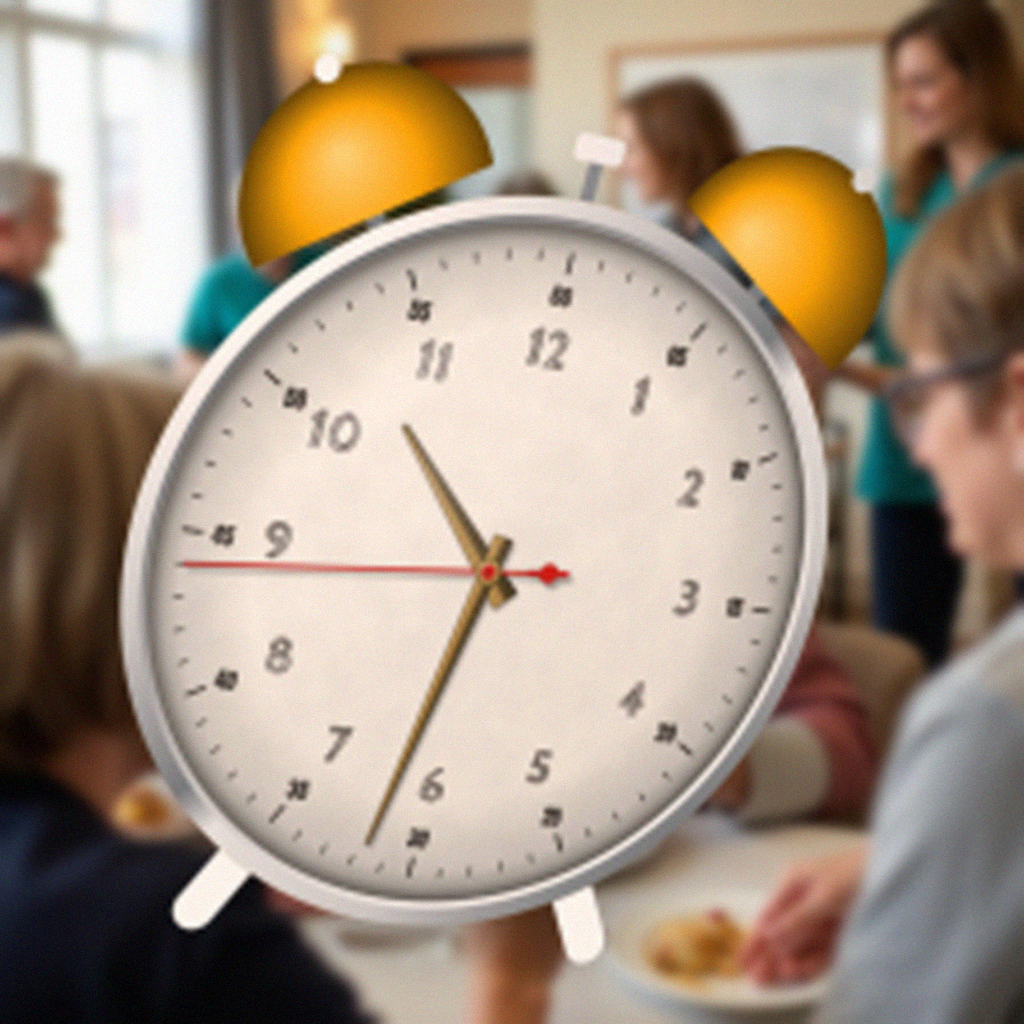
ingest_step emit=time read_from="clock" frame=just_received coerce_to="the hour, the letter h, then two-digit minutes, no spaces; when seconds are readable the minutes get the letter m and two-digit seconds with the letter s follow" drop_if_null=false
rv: 10h31m44s
